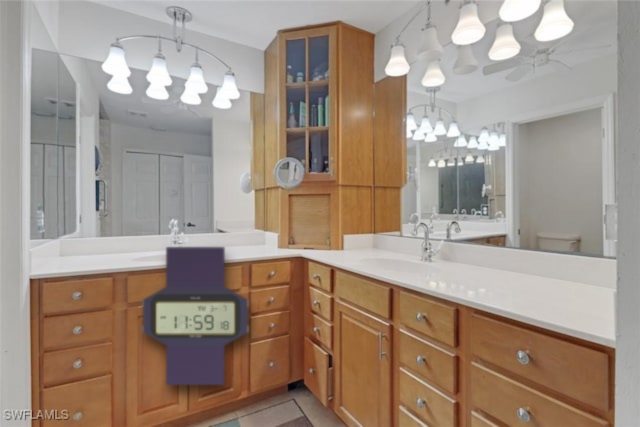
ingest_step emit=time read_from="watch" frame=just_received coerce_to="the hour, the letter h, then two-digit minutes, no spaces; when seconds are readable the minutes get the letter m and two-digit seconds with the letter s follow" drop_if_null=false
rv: 11h59
